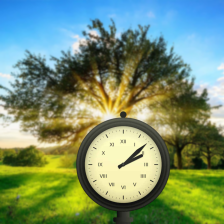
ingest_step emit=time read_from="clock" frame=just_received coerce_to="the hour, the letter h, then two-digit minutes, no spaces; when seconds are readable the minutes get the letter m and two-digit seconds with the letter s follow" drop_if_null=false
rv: 2h08
